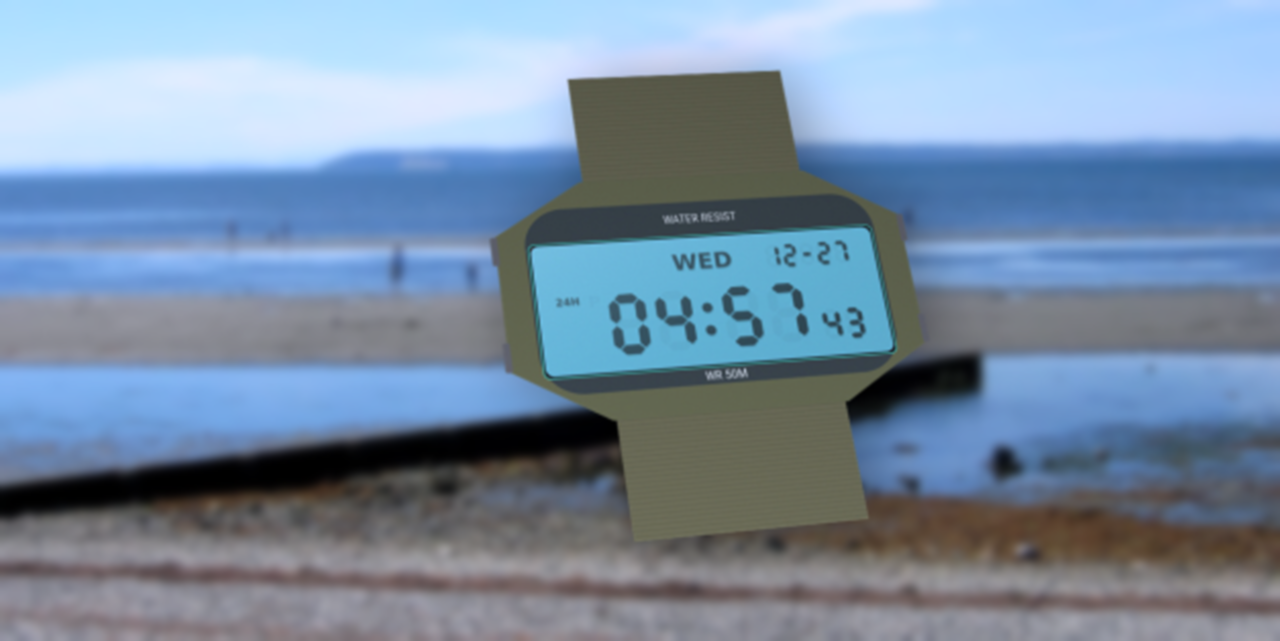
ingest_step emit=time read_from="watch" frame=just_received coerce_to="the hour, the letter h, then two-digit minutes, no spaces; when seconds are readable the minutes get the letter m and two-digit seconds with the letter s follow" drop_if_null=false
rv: 4h57m43s
